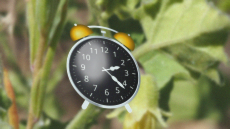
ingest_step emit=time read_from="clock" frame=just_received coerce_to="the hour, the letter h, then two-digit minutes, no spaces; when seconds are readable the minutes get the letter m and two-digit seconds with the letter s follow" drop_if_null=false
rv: 2h22
